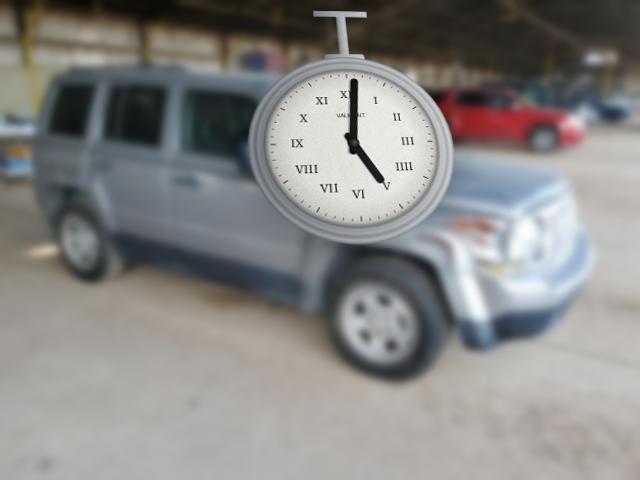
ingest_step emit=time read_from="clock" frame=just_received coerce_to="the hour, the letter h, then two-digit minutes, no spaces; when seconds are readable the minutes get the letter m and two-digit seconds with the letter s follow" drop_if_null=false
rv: 5h01
